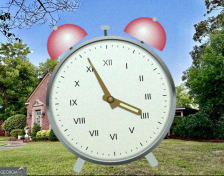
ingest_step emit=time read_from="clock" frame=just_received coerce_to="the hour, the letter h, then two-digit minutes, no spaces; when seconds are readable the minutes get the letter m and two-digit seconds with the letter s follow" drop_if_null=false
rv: 3h56
